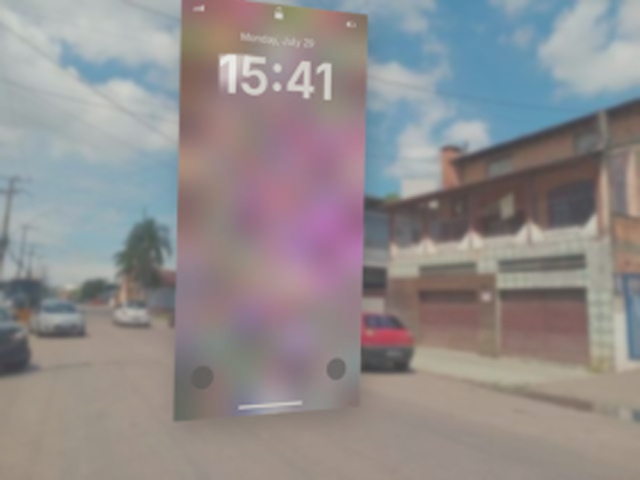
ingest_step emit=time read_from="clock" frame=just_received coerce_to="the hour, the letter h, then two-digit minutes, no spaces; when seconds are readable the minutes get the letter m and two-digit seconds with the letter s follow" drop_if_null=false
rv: 15h41
